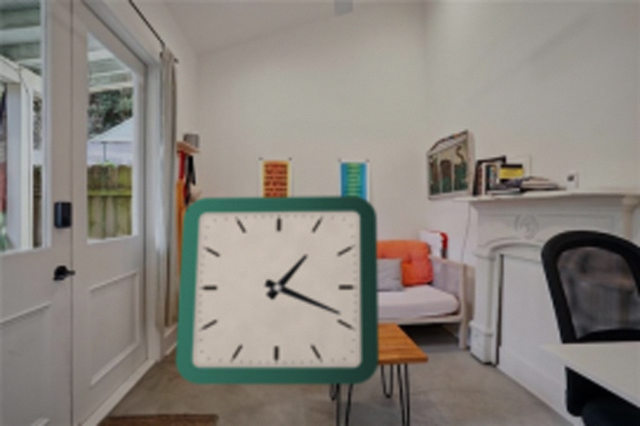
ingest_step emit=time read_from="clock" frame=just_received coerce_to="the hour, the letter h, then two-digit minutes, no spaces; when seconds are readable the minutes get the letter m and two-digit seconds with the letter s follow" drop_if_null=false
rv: 1h19
